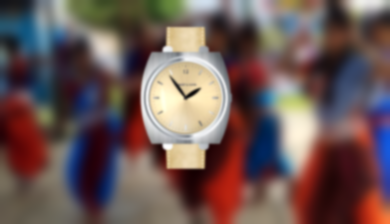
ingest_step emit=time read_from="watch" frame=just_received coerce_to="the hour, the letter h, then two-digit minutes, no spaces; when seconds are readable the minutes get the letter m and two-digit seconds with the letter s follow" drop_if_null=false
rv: 1h54
